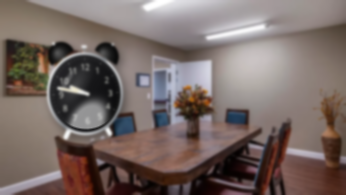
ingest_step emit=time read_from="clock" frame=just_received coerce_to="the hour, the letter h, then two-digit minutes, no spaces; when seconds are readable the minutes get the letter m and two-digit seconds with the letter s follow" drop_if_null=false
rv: 9h47
